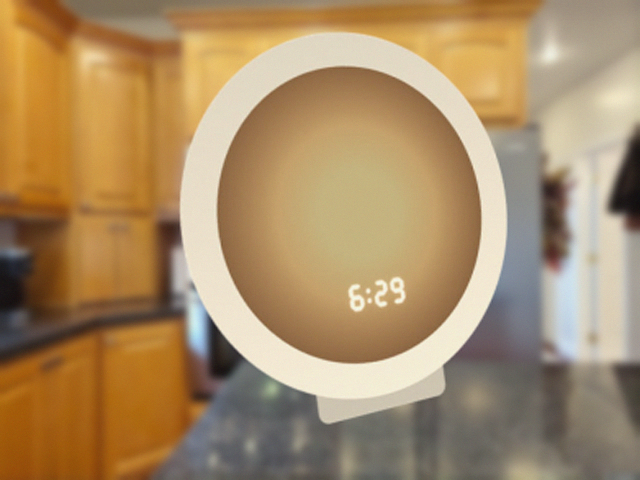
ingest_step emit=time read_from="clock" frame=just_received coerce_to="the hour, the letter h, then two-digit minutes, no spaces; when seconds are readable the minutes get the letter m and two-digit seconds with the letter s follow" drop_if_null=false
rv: 6h29
